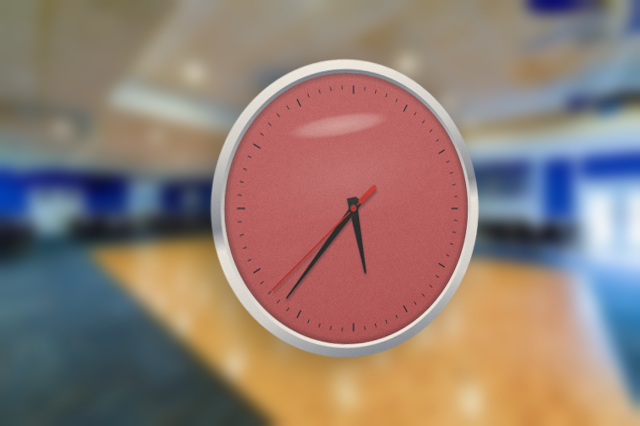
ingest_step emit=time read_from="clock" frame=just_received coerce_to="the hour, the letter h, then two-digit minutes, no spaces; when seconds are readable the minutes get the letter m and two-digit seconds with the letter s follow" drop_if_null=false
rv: 5h36m38s
